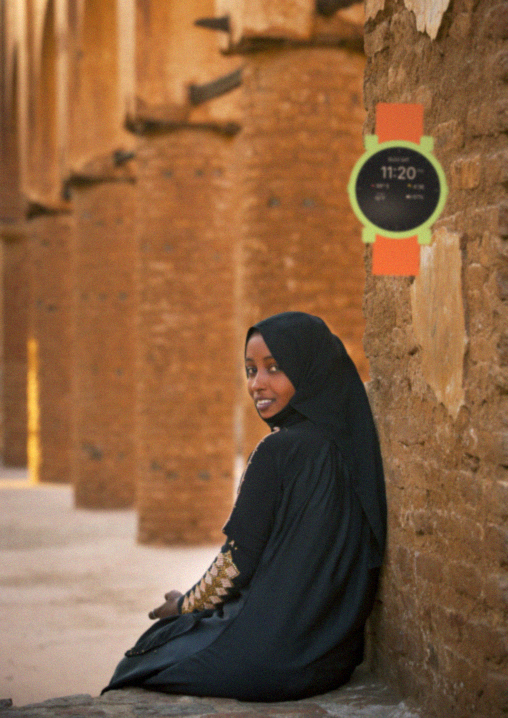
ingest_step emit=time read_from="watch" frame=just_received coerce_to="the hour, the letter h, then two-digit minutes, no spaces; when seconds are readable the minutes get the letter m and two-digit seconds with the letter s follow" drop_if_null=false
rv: 11h20
